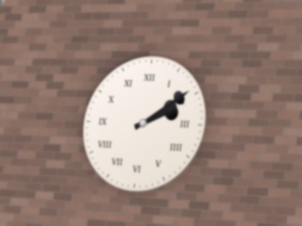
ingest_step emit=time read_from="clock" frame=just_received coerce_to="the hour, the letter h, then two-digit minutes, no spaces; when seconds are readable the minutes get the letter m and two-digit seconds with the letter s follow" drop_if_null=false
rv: 2h09
